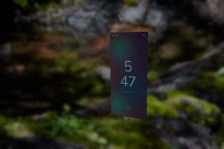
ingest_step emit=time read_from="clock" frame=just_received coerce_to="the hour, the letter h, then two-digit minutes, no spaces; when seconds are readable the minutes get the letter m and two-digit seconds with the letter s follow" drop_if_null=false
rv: 5h47
